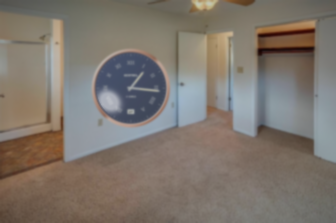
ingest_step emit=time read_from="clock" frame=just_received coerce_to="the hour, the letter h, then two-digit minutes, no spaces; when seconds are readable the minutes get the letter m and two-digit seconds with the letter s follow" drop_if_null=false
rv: 1h16
